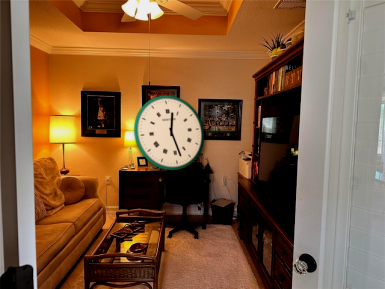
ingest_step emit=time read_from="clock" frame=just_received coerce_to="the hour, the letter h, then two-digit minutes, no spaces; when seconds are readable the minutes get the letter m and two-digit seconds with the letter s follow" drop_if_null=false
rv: 12h28
